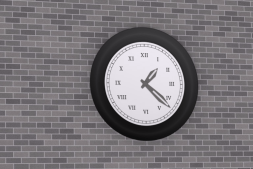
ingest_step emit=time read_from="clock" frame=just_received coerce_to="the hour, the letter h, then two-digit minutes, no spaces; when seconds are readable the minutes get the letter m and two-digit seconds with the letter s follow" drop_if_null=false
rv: 1h22
